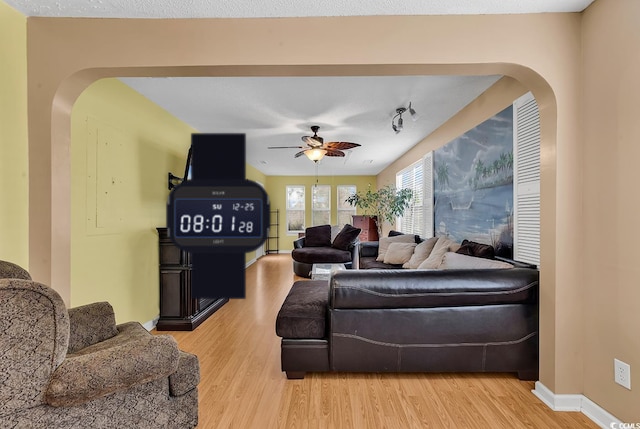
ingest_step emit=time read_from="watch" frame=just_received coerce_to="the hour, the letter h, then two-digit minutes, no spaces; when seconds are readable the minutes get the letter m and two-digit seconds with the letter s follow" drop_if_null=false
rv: 8h01m28s
